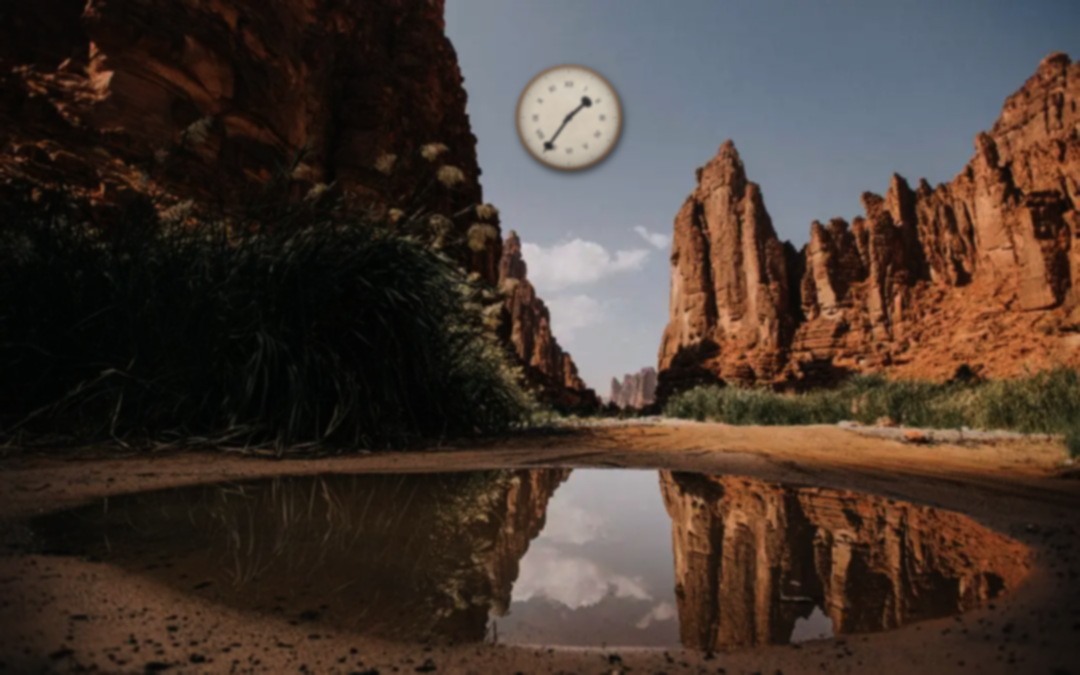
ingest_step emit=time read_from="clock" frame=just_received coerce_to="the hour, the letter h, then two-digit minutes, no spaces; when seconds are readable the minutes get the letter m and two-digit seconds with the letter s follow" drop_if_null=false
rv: 1h36
